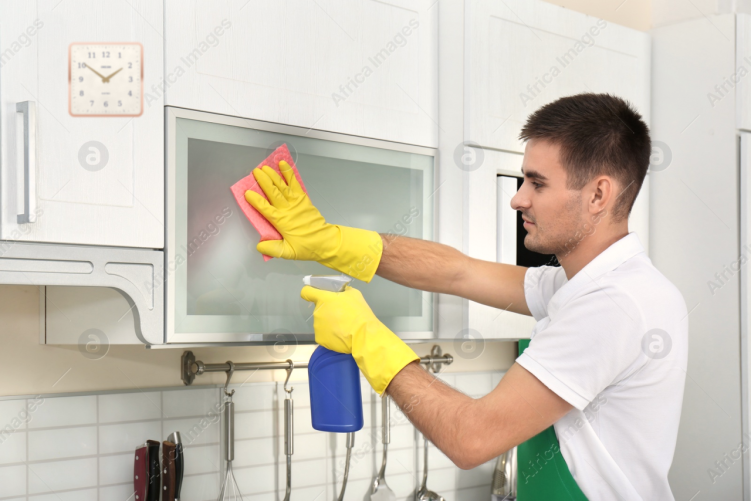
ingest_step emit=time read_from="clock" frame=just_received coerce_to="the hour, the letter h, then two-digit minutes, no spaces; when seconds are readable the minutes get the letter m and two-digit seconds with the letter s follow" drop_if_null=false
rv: 1h51
